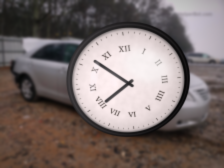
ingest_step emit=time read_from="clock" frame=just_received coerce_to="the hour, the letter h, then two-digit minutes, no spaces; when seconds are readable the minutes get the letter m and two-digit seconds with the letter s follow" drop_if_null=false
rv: 7h52
